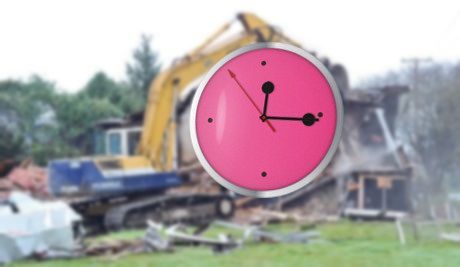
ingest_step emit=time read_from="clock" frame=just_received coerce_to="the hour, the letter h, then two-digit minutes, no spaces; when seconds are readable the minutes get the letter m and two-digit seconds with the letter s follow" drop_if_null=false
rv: 12h15m54s
